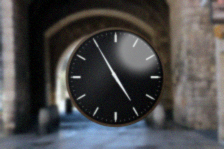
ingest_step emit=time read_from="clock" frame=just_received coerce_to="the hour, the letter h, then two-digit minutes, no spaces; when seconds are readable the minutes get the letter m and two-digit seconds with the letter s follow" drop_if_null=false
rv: 4h55
